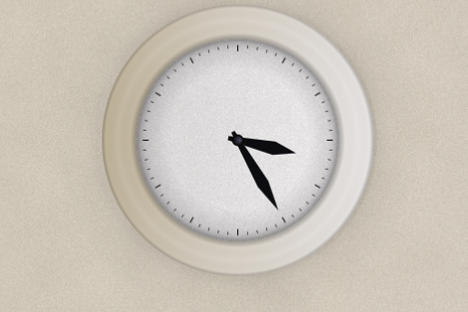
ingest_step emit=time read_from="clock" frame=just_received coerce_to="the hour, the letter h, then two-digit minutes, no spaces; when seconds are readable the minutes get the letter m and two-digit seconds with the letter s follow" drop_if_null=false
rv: 3h25
